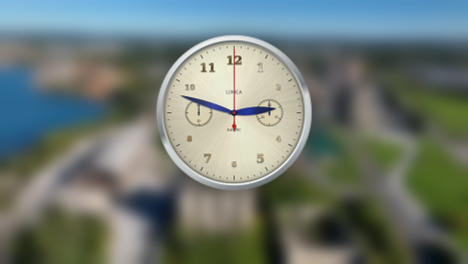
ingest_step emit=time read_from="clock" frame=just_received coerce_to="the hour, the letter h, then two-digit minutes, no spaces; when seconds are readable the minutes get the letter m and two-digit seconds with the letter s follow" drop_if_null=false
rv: 2h48
